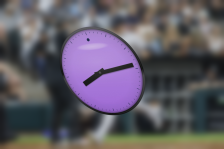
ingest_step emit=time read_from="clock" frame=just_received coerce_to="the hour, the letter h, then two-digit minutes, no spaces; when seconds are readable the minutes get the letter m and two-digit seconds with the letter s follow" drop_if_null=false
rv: 8h14
